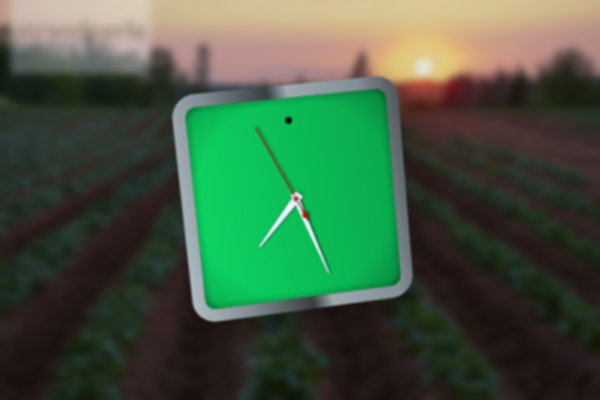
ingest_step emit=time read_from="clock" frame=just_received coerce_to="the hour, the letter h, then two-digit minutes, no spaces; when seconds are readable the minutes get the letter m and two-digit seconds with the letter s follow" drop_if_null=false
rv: 7h26m56s
